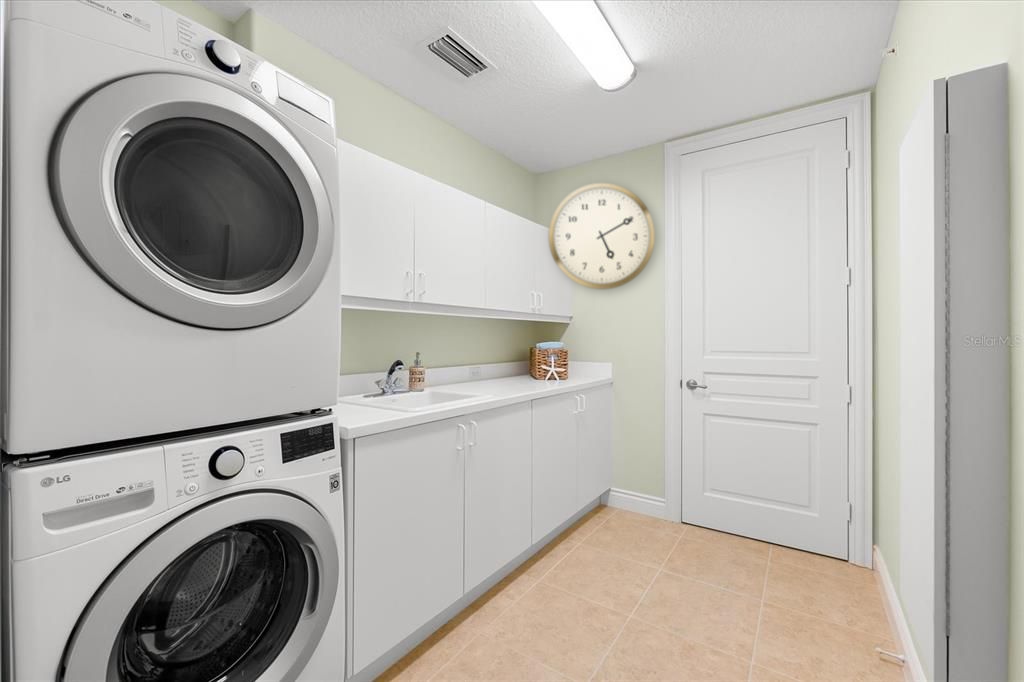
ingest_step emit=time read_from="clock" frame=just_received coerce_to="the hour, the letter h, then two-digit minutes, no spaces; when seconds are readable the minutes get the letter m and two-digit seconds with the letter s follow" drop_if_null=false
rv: 5h10
